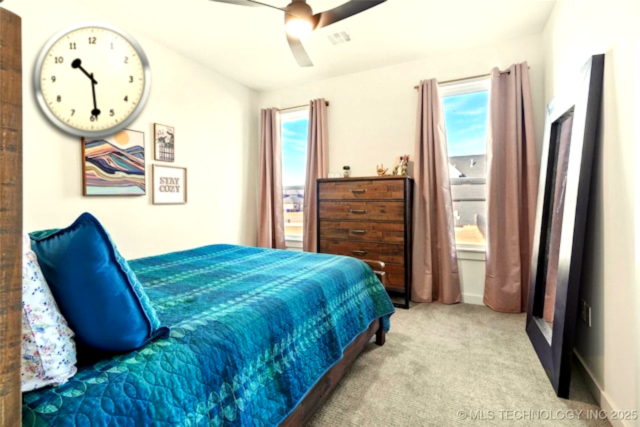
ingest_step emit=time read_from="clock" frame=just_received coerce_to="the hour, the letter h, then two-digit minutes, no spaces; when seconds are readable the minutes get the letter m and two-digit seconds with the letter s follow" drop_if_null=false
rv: 10h29
